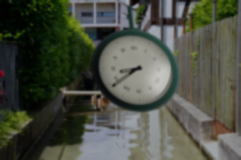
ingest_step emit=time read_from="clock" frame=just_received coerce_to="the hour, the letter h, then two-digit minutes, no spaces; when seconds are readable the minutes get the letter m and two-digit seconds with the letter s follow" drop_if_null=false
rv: 8h39
